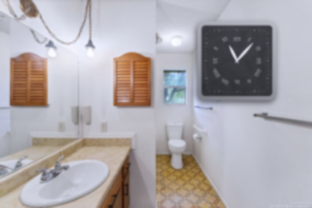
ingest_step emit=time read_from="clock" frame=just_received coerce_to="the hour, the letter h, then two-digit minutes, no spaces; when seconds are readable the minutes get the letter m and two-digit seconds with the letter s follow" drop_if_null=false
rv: 11h07
